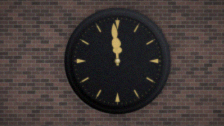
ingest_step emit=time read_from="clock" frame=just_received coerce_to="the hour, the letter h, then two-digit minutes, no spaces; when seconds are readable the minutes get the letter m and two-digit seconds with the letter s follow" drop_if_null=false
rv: 11h59
